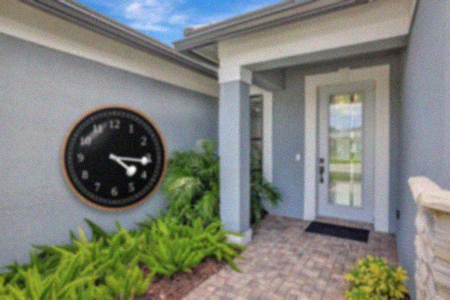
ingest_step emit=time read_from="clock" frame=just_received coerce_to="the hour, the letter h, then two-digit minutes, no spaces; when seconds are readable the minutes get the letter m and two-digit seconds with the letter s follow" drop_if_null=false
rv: 4h16
